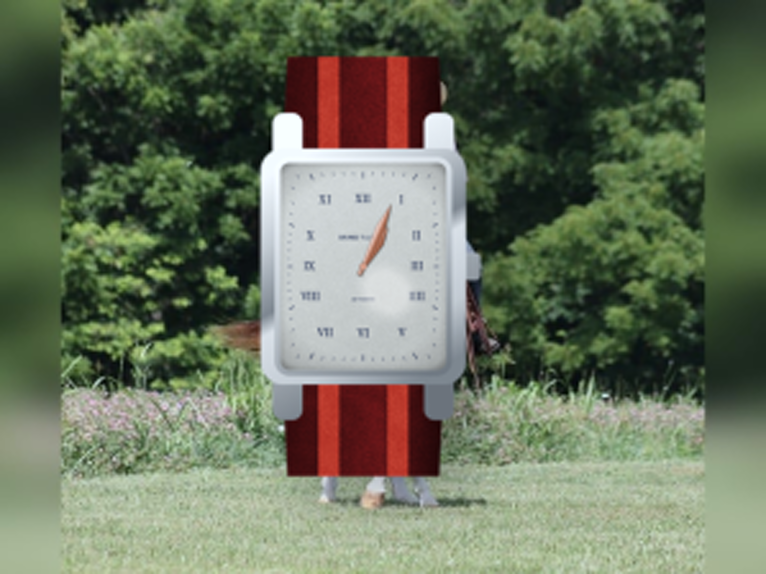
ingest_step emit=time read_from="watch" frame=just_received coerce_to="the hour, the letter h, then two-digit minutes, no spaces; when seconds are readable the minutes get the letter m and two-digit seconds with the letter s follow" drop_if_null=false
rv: 1h04
